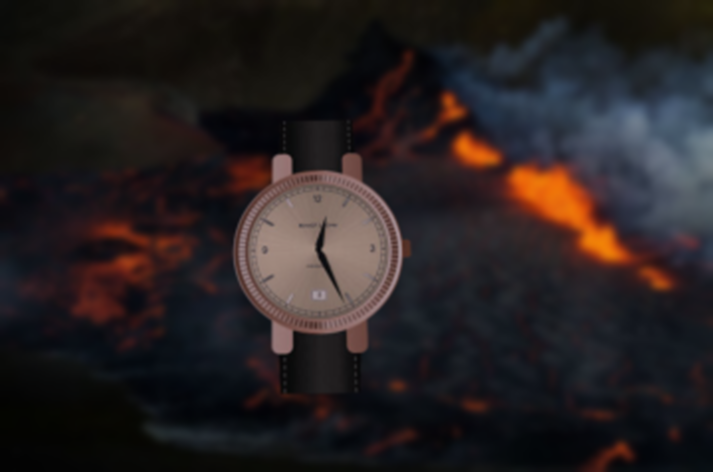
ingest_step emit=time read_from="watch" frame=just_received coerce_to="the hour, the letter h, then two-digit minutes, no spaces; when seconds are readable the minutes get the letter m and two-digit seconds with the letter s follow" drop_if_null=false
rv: 12h26
